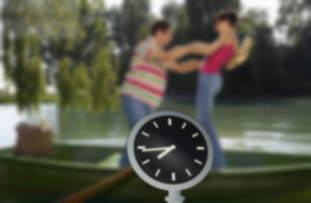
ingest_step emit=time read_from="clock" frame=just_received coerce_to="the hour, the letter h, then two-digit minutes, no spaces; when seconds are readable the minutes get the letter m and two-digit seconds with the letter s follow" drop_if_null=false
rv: 7h44
